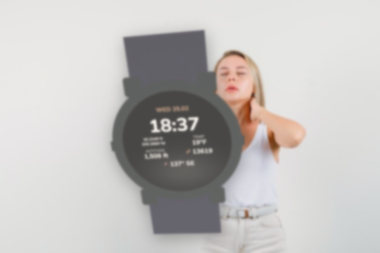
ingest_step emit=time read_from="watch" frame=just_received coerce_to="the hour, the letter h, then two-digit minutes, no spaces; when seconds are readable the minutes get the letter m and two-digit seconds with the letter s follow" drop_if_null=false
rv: 18h37
